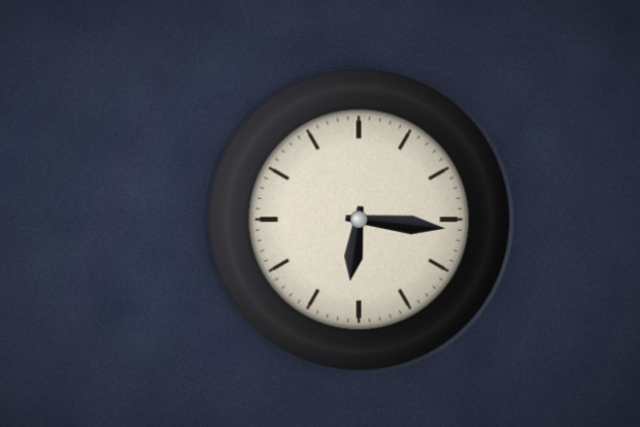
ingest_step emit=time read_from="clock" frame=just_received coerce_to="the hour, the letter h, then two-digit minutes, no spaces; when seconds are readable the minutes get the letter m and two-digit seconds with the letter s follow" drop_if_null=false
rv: 6h16
